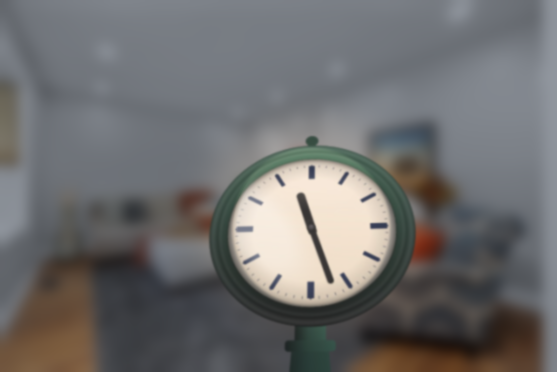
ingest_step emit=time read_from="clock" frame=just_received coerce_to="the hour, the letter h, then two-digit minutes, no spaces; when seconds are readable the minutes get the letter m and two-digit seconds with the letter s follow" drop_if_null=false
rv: 11h27
